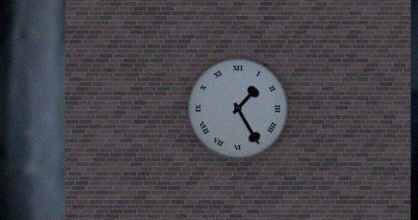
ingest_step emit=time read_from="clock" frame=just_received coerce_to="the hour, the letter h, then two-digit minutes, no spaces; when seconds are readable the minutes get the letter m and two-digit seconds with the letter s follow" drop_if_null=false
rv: 1h25
